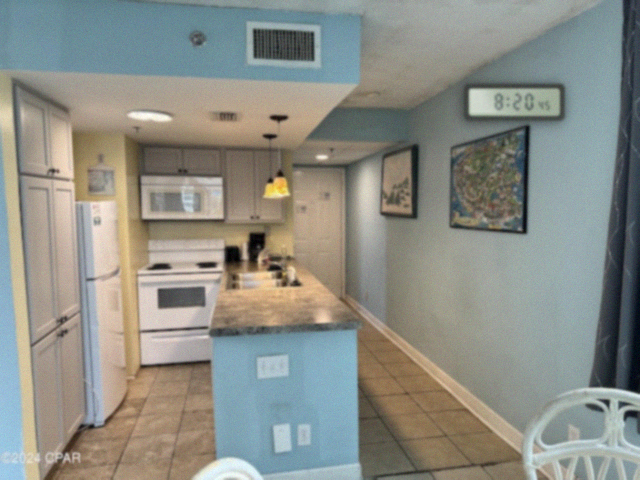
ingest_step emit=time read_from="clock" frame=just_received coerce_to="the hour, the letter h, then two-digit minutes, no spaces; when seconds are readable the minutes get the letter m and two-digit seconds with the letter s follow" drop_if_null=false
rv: 8h20
